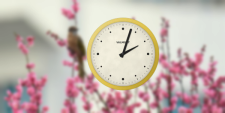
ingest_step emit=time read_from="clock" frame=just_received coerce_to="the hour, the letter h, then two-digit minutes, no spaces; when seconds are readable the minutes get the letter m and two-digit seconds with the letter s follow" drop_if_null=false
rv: 2h03
